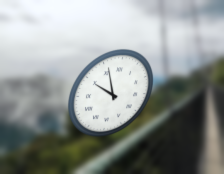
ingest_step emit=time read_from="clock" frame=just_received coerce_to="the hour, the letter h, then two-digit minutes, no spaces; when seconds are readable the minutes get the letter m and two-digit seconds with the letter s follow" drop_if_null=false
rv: 9h56
